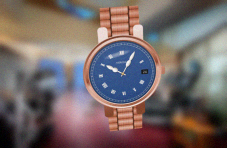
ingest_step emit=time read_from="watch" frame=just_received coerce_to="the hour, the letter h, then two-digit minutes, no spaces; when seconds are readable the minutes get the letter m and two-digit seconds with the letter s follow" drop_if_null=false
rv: 10h05
